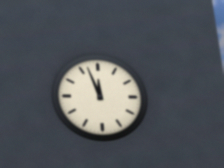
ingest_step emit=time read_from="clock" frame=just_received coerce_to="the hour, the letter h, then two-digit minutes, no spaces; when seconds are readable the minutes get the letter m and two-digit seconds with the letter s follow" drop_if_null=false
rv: 11h57
